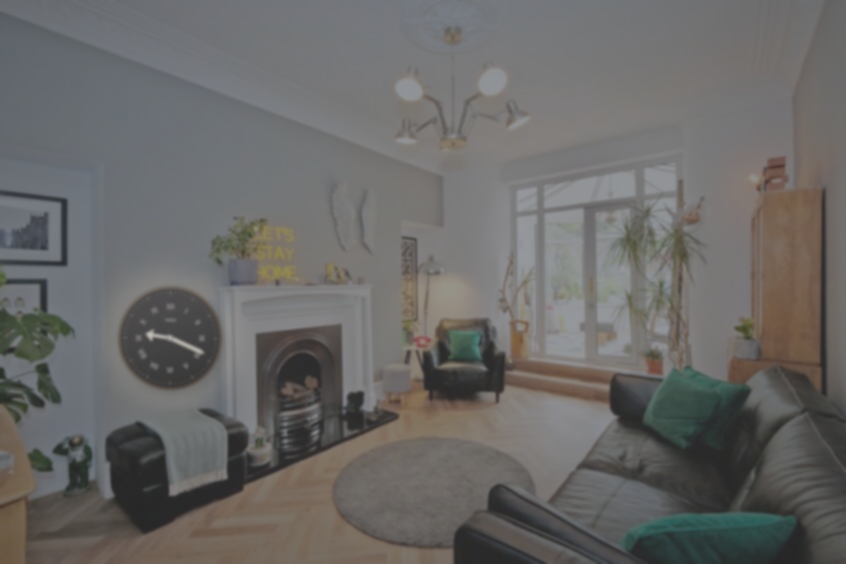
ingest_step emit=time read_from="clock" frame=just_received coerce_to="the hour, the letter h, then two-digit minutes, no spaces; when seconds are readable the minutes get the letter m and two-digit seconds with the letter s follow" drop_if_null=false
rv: 9h19
